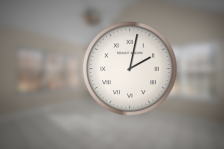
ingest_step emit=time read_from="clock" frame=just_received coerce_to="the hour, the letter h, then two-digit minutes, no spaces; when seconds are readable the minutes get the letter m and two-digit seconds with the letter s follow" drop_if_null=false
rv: 2h02
